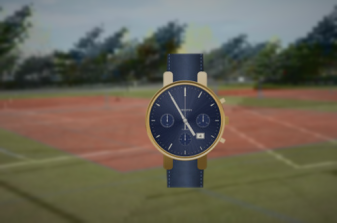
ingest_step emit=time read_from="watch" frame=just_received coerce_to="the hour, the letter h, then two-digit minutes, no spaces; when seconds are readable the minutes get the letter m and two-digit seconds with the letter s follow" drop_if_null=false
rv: 4h55
